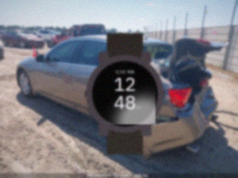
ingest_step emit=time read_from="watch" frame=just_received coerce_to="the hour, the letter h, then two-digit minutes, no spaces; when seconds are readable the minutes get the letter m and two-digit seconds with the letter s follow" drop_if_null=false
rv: 12h48
